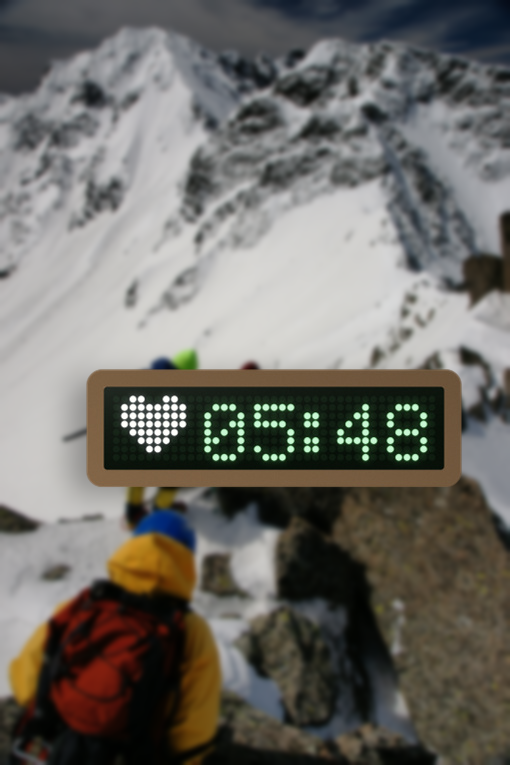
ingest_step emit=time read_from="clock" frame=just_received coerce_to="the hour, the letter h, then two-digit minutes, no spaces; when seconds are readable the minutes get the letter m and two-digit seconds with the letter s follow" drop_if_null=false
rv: 5h48
